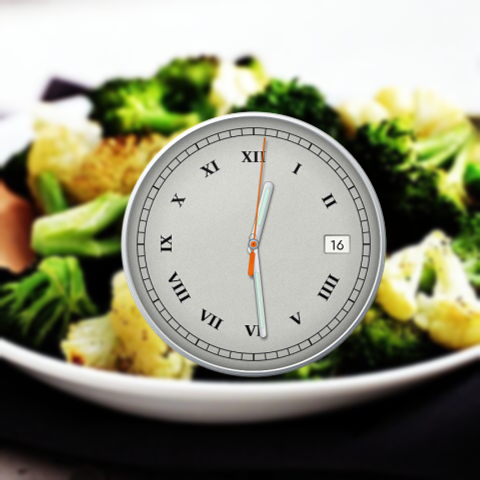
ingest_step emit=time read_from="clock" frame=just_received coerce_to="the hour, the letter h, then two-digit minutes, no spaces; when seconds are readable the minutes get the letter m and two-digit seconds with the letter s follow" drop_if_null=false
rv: 12h29m01s
